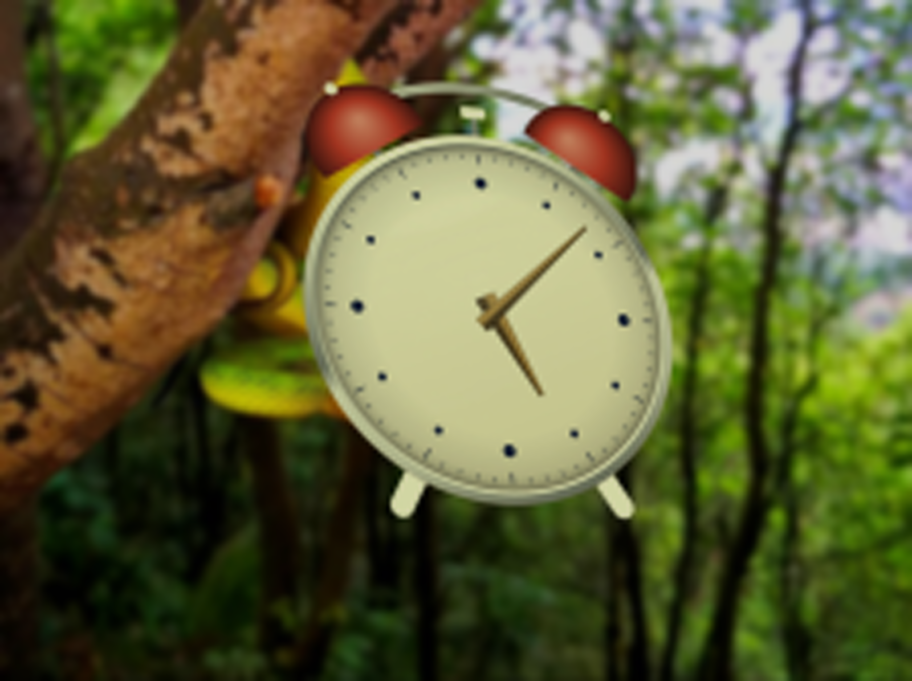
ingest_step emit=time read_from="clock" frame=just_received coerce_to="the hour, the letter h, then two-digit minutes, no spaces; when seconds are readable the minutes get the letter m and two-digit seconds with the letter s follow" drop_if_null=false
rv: 5h08
